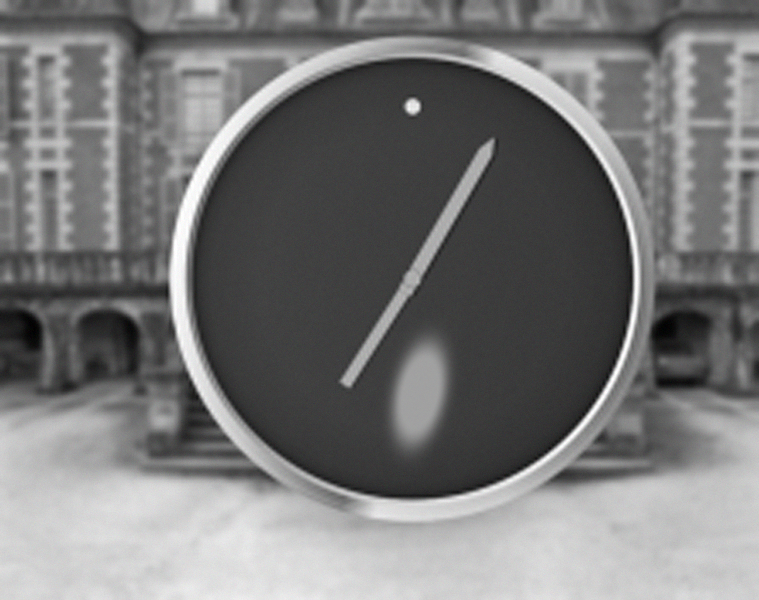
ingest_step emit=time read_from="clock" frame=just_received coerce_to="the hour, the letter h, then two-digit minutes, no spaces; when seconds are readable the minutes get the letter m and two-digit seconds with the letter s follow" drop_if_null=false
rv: 7h05
